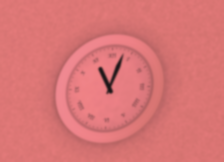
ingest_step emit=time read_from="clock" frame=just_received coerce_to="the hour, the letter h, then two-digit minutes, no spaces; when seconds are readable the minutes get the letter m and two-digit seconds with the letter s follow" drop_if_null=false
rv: 11h03
